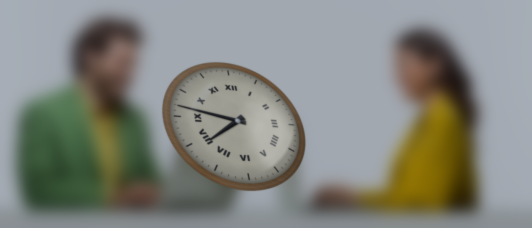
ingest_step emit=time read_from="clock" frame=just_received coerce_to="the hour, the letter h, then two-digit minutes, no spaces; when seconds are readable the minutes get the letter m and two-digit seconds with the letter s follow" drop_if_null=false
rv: 7h47
